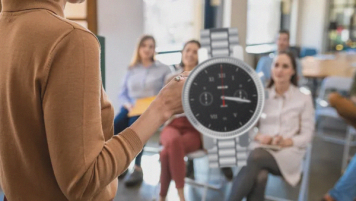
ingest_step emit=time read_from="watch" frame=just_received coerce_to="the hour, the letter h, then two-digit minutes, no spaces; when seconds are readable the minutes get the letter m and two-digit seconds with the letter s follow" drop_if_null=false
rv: 3h17
